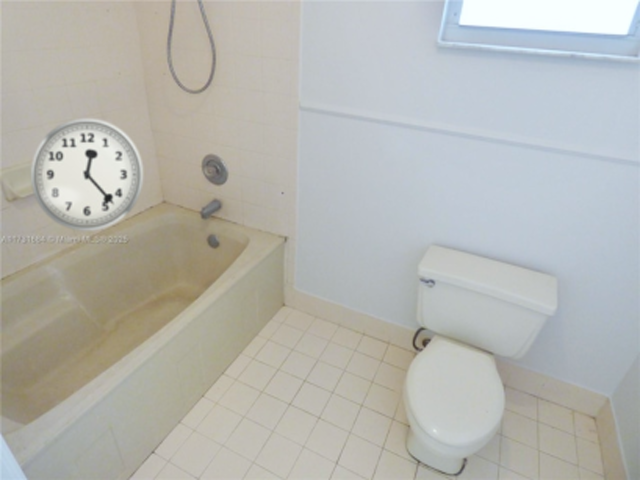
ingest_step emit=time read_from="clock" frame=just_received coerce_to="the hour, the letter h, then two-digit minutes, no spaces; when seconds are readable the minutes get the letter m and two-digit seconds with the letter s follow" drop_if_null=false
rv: 12h23
